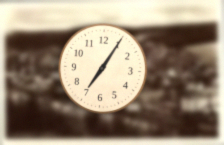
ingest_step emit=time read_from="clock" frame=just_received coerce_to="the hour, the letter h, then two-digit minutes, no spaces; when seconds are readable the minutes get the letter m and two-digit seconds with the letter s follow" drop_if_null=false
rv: 7h05
